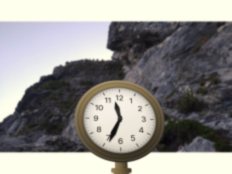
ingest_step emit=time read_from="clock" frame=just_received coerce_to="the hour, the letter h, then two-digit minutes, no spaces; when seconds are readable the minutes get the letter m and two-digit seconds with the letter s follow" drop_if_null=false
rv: 11h34
